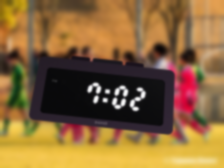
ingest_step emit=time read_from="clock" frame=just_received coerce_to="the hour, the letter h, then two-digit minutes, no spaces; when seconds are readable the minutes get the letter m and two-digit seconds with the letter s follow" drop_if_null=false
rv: 7h02
